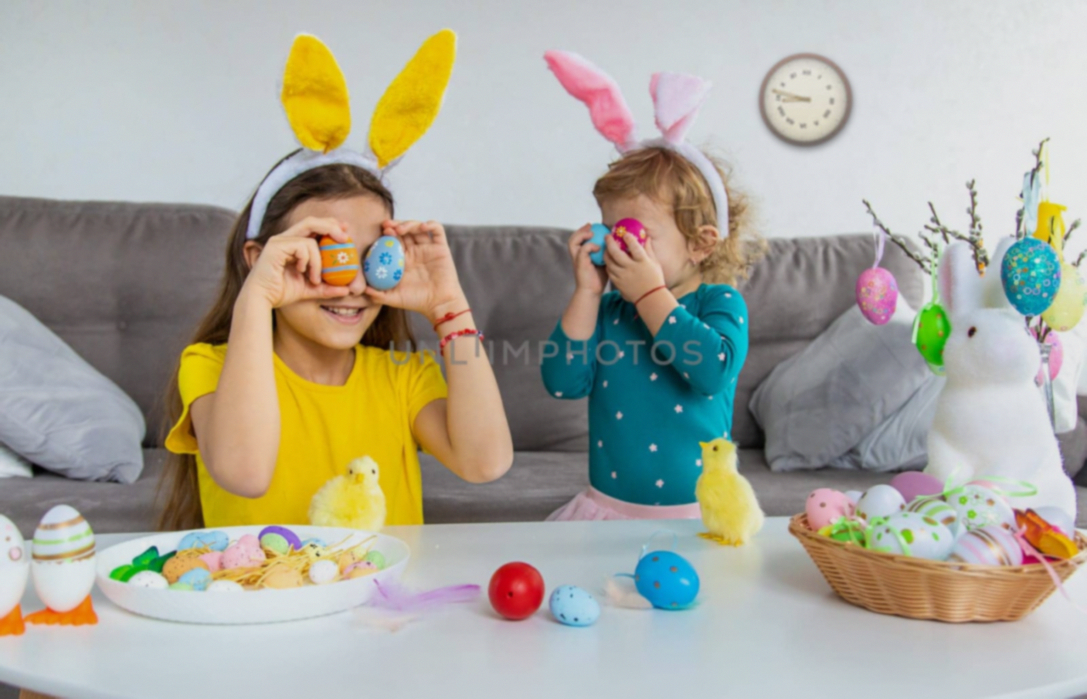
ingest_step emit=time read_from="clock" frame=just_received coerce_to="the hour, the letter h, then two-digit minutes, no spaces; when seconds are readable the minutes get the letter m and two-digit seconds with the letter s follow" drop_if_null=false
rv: 8h47
